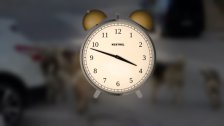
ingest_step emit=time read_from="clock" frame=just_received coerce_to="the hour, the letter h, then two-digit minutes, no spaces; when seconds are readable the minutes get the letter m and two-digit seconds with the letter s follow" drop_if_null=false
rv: 3h48
